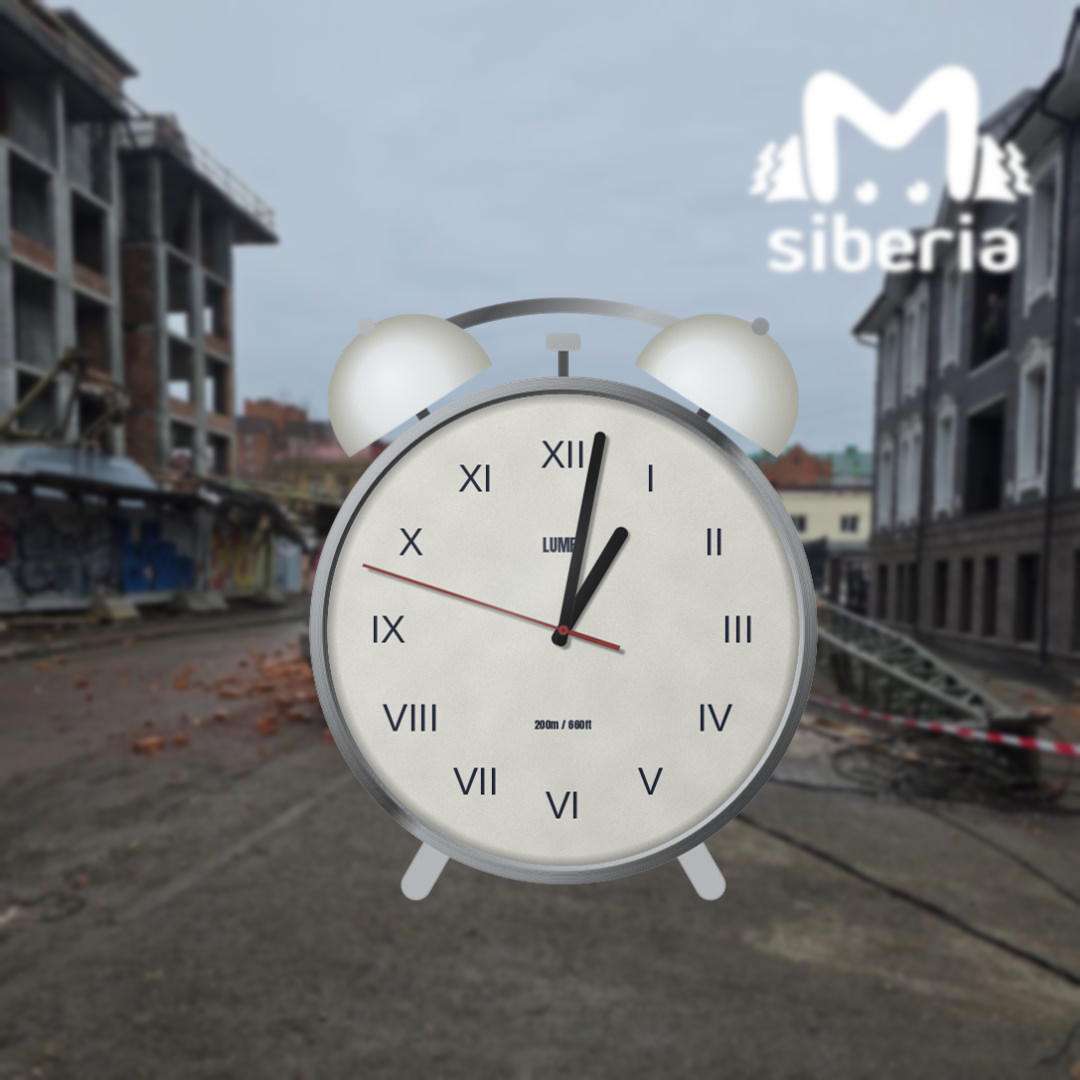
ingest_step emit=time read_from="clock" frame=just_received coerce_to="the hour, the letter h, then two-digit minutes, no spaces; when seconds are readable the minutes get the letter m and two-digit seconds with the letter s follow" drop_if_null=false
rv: 1h01m48s
